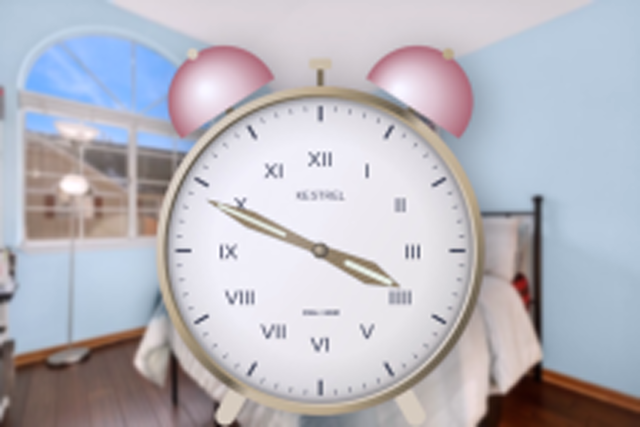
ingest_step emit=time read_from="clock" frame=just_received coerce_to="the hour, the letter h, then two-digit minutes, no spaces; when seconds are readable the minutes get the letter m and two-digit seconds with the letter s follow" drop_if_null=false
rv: 3h49
